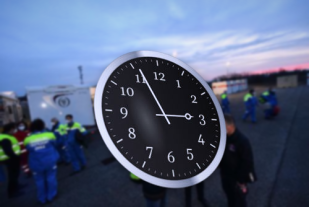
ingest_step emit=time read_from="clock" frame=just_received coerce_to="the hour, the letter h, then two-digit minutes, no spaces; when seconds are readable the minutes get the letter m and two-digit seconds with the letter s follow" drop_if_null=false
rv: 2h56
